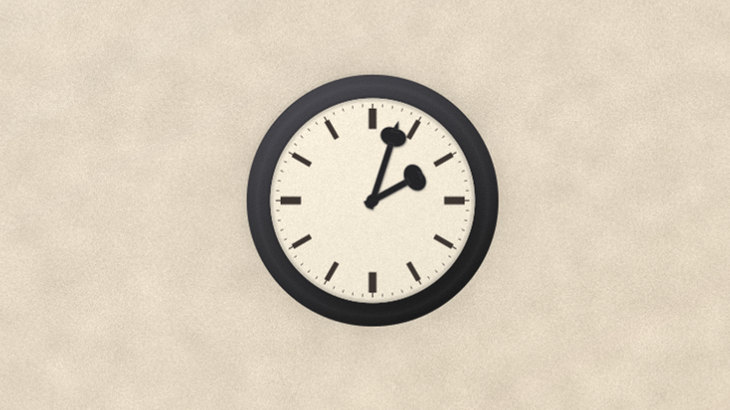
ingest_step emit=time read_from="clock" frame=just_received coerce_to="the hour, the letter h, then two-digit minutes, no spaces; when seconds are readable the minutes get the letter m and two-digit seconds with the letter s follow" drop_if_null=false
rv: 2h03
